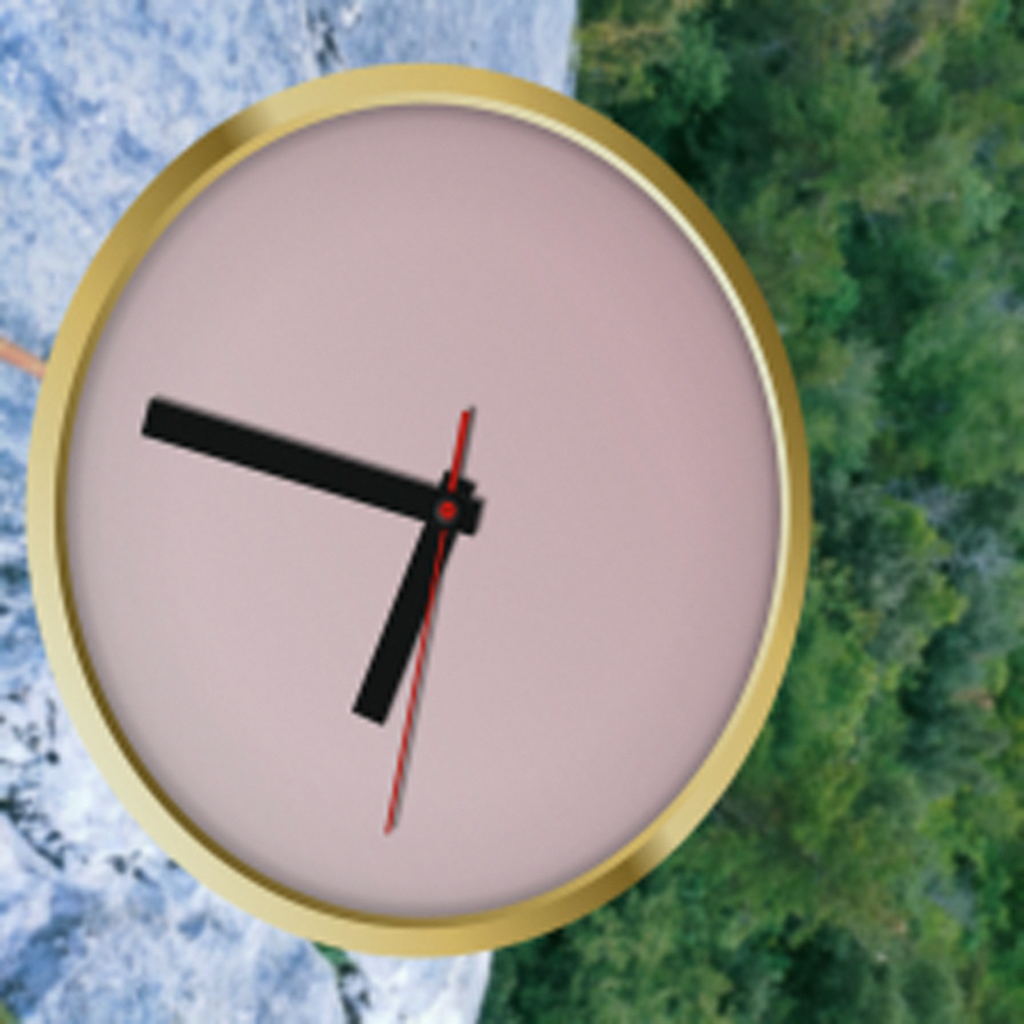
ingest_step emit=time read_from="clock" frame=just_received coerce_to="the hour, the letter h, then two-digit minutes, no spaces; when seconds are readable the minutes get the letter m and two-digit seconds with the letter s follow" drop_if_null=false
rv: 6h47m32s
